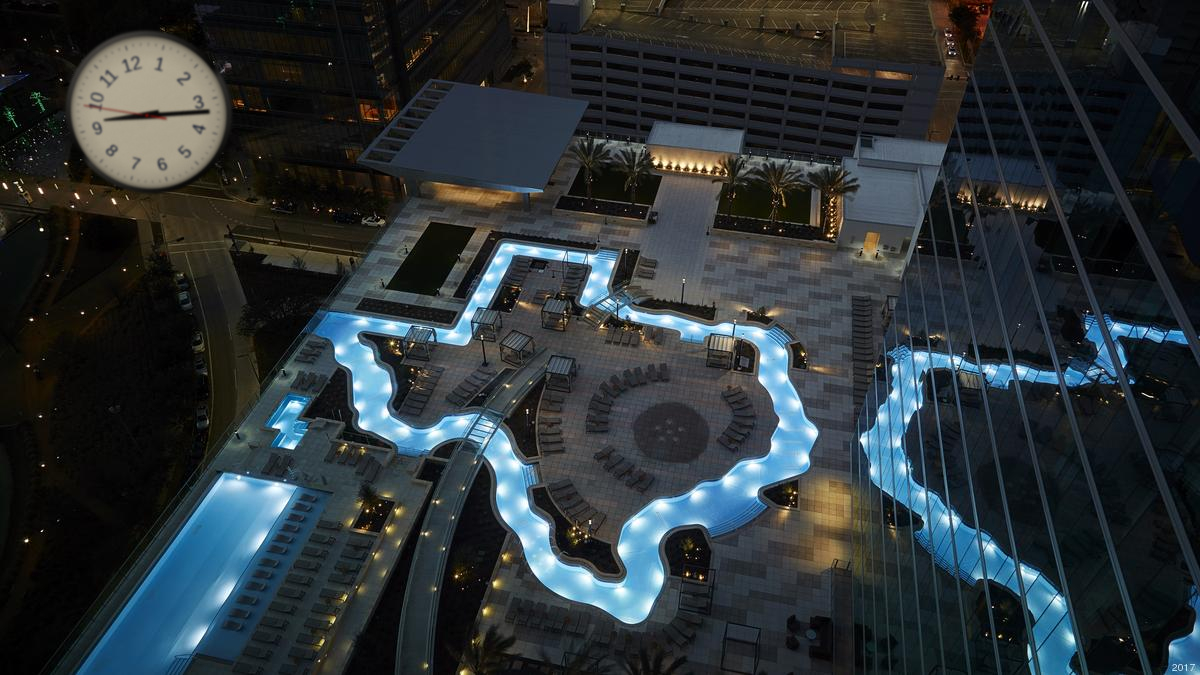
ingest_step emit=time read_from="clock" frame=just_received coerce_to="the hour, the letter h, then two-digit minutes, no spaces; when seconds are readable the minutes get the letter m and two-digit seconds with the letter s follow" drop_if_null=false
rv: 9h16m49s
